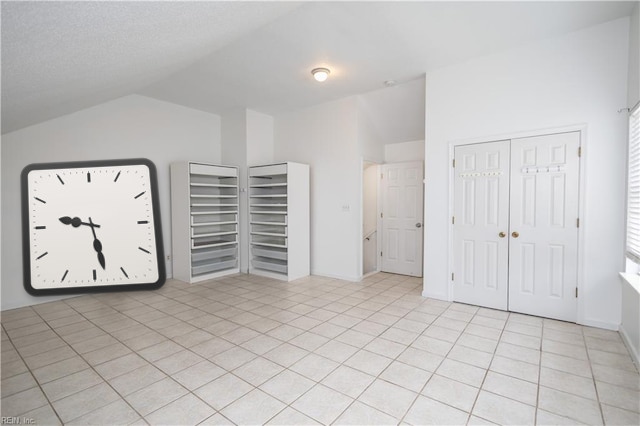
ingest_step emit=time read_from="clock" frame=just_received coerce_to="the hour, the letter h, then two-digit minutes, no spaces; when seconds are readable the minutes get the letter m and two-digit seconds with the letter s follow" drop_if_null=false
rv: 9h28
